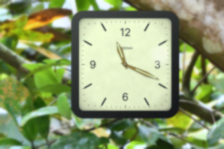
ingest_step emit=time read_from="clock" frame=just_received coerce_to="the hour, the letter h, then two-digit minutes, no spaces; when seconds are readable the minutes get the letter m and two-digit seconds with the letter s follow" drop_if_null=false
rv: 11h19
